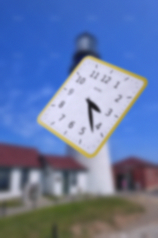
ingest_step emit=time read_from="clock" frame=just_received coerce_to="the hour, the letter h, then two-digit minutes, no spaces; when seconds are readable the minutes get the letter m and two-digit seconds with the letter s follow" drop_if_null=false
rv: 3h22
